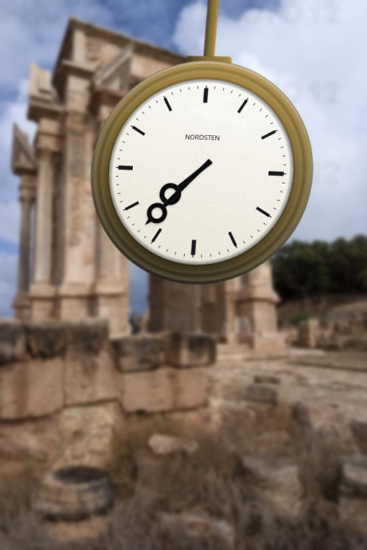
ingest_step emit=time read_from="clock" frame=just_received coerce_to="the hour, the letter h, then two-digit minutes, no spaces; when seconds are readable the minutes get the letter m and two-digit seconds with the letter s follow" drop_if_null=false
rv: 7h37
